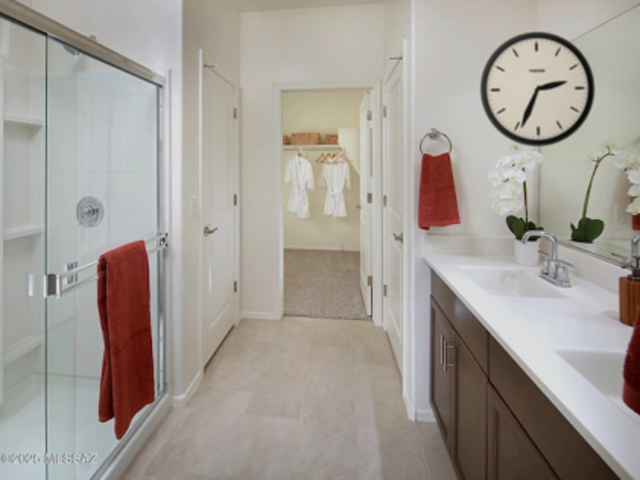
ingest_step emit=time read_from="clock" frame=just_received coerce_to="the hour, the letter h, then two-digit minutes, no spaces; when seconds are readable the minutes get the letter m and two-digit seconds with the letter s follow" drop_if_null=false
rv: 2h34
